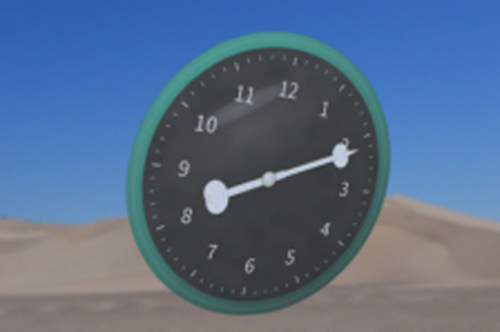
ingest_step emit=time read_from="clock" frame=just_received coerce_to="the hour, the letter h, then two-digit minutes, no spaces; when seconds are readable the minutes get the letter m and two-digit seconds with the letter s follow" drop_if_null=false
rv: 8h11
